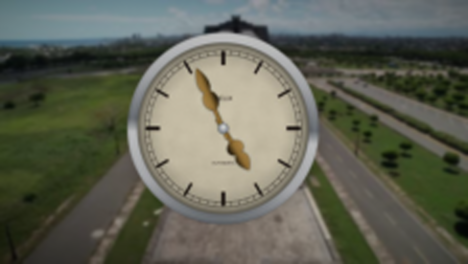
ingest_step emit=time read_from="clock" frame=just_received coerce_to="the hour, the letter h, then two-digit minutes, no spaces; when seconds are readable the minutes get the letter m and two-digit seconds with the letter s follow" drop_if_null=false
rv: 4h56
